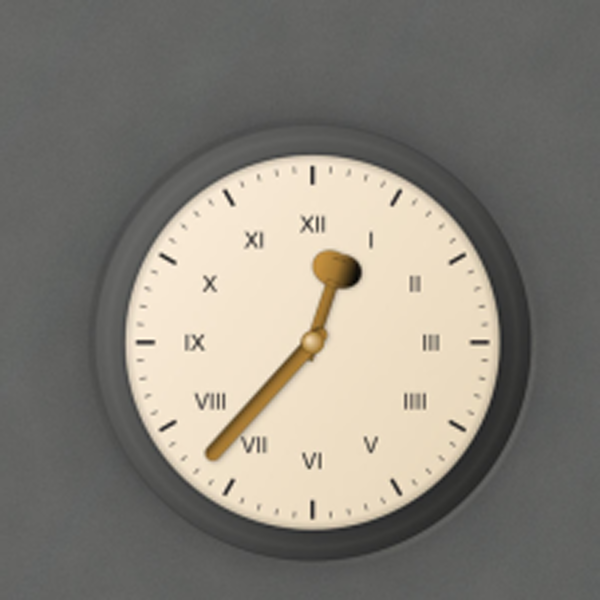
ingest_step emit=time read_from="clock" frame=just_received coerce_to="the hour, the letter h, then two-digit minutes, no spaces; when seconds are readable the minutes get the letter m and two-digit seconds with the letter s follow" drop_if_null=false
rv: 12h37
